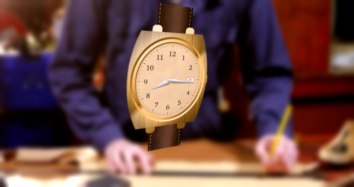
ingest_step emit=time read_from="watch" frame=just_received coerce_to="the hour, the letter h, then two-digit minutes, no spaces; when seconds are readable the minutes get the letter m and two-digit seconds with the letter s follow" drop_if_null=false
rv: 8h16
